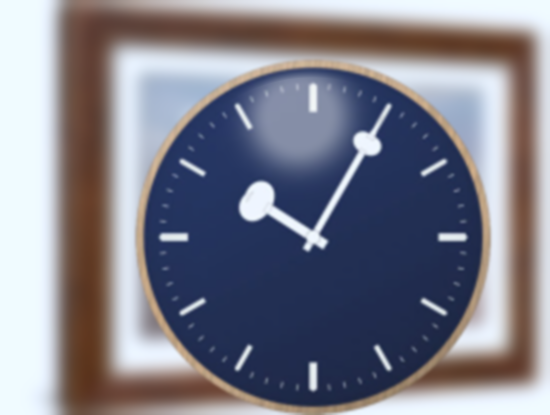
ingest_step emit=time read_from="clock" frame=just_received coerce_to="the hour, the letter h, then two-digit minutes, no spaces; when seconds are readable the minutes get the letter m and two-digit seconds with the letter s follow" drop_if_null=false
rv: 10h05
